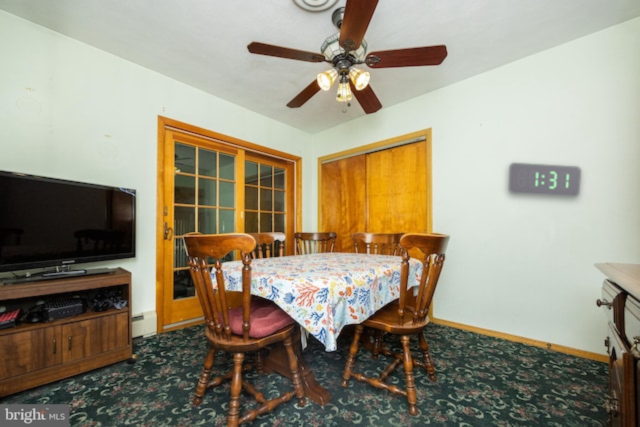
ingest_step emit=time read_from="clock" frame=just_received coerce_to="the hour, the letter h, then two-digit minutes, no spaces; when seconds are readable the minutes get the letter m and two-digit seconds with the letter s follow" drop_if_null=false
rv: 1h31
